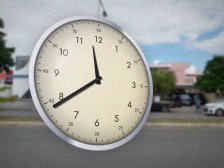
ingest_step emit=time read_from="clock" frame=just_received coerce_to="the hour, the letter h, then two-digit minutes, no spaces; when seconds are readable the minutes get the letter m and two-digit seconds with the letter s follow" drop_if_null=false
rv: 11h39
